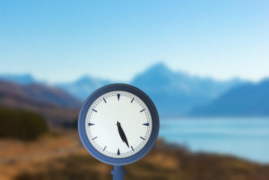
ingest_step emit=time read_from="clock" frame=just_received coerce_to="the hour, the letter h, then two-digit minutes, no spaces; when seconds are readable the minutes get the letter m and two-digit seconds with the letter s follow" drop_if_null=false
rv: 5h26
